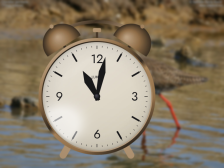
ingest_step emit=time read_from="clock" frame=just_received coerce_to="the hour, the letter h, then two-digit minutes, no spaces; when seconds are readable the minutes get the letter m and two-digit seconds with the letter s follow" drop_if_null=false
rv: 11h02
